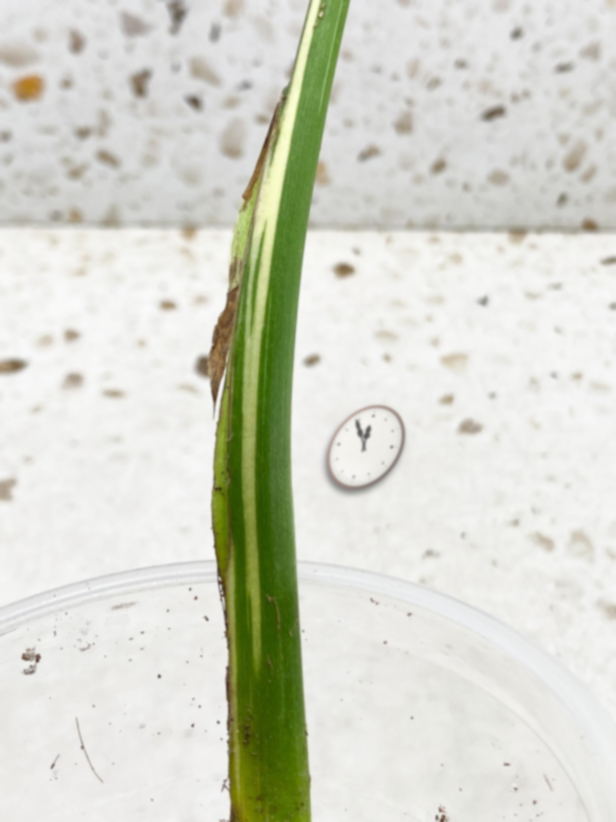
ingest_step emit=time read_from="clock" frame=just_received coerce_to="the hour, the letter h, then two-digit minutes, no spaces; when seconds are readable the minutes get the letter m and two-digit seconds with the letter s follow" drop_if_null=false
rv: 11h54
